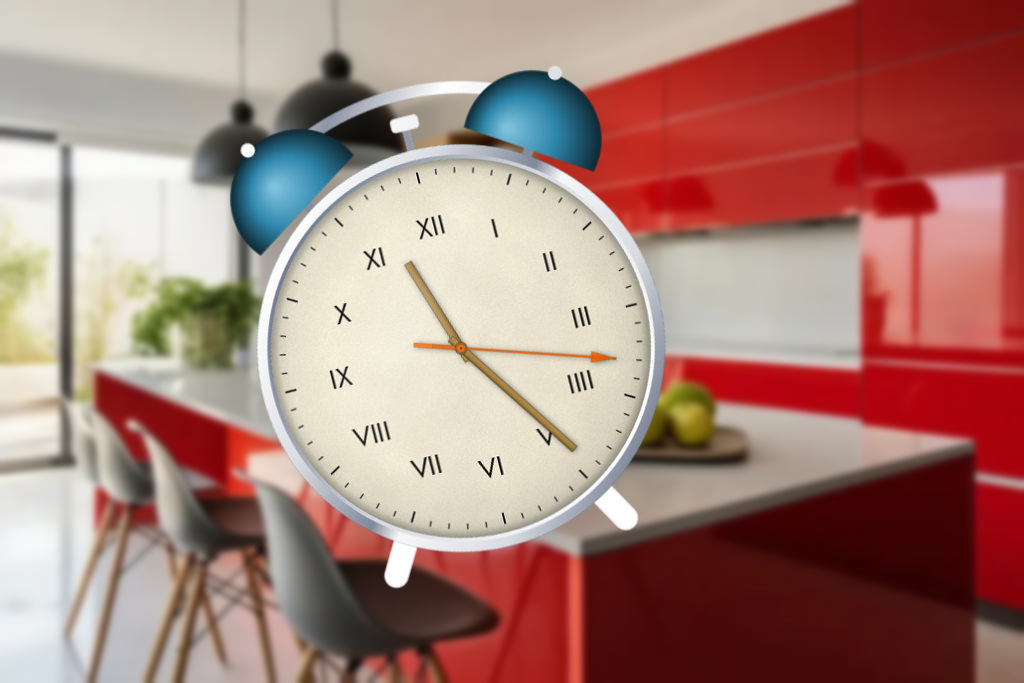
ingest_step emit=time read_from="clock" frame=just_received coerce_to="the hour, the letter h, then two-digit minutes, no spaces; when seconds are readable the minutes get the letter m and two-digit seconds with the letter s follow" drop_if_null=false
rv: 11h24m18s
